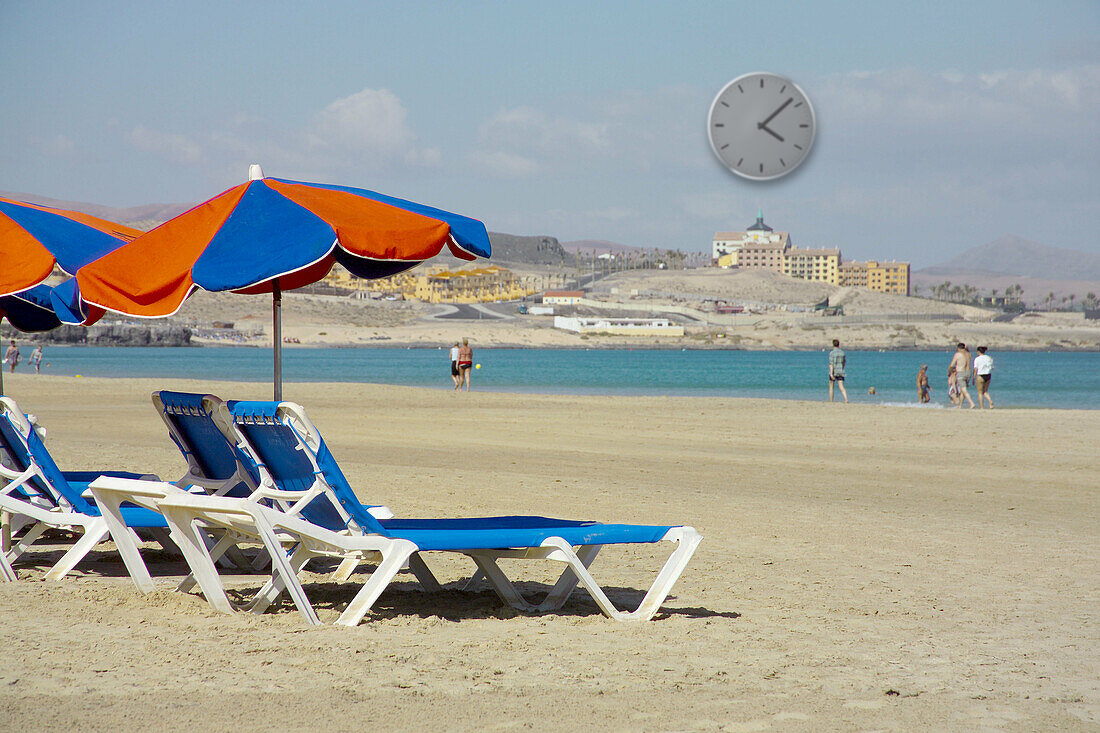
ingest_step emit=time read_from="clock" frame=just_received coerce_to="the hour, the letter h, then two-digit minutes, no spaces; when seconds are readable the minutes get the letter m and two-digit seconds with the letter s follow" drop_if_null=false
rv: 4h08
